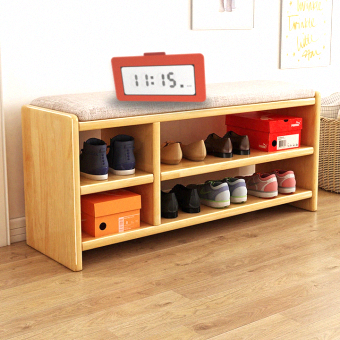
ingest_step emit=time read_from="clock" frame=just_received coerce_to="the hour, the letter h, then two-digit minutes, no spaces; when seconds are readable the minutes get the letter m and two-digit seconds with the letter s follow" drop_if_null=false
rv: 11h15
